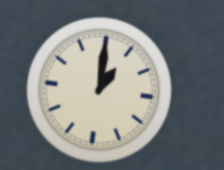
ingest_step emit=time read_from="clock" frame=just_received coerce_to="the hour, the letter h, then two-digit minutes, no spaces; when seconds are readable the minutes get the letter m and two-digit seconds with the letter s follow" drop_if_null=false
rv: 1h00
